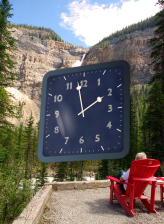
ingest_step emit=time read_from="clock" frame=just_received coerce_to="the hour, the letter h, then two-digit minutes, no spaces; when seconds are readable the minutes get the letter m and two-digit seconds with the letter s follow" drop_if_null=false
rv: 1h58
